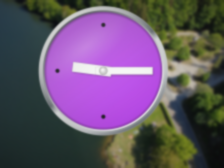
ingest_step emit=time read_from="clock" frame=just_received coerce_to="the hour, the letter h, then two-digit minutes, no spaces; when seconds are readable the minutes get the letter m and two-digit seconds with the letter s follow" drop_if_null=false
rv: 9h15
